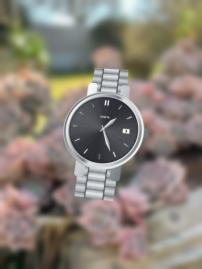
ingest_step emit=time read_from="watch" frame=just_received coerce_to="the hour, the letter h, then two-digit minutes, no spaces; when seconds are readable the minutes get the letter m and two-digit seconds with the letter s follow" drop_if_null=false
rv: 1h26
